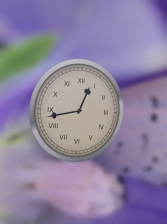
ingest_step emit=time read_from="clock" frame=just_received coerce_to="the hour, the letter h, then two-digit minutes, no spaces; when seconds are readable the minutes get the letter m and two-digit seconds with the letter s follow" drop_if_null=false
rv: 12h43
